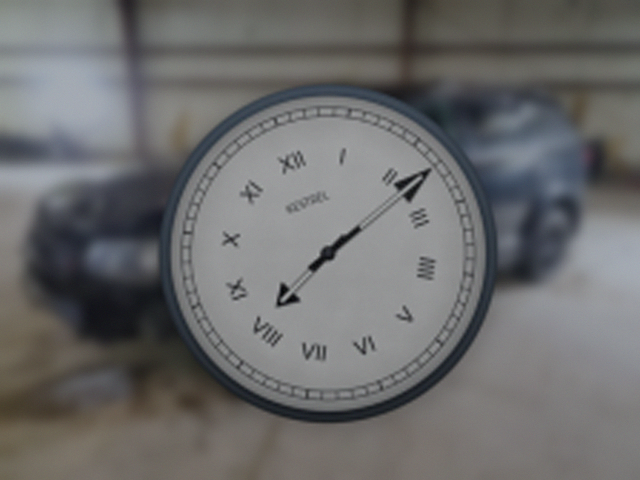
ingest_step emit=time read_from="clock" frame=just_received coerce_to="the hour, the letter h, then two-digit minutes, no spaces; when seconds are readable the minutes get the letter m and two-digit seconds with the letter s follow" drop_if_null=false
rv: 8h12
